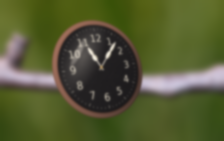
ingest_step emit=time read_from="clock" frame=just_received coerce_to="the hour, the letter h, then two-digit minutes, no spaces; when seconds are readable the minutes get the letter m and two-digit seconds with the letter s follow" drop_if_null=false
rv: 11h07
